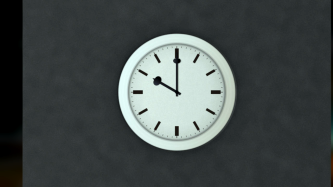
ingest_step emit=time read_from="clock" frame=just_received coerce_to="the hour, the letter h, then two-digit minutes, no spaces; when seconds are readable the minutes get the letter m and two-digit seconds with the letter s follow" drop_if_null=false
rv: 10h00
